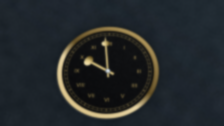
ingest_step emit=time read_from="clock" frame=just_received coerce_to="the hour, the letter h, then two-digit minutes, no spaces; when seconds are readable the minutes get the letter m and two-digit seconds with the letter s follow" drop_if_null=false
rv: 9h59
